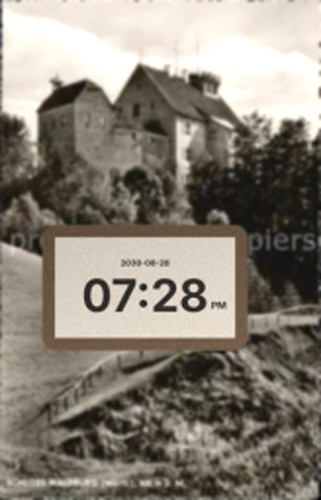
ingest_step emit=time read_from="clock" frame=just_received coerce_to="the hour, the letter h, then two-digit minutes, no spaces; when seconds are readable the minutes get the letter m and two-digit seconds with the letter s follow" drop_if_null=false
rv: 7h28
